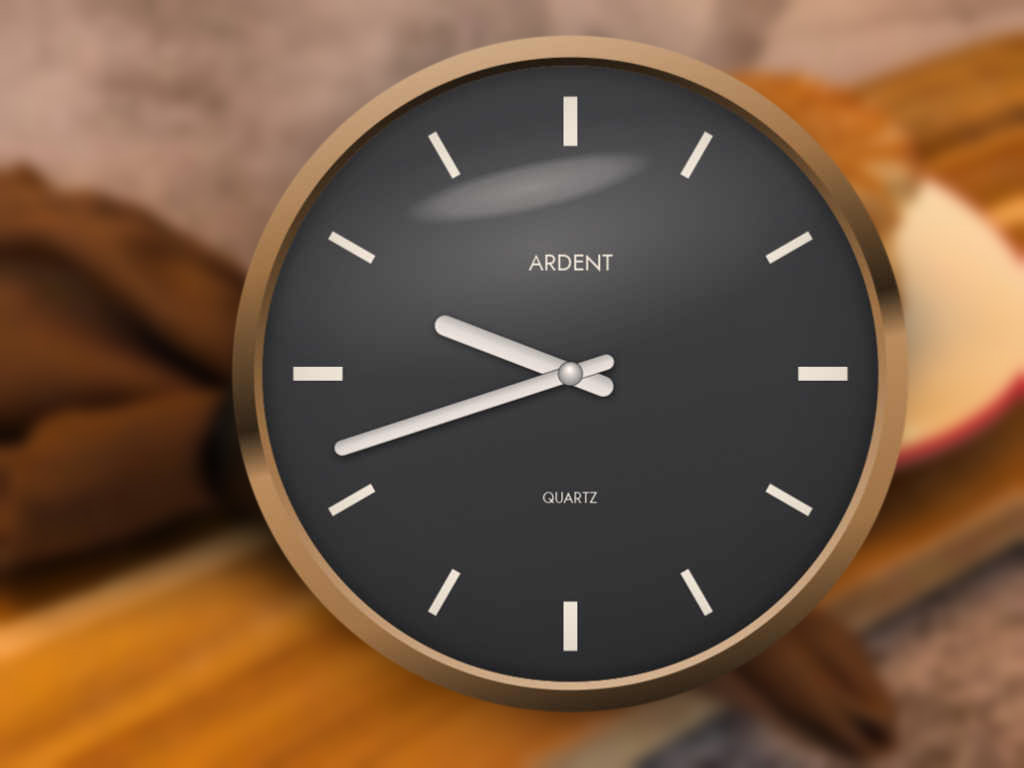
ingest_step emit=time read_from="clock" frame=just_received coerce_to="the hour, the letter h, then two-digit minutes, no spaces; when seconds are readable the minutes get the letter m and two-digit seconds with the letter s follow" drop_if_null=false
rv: 9h42
